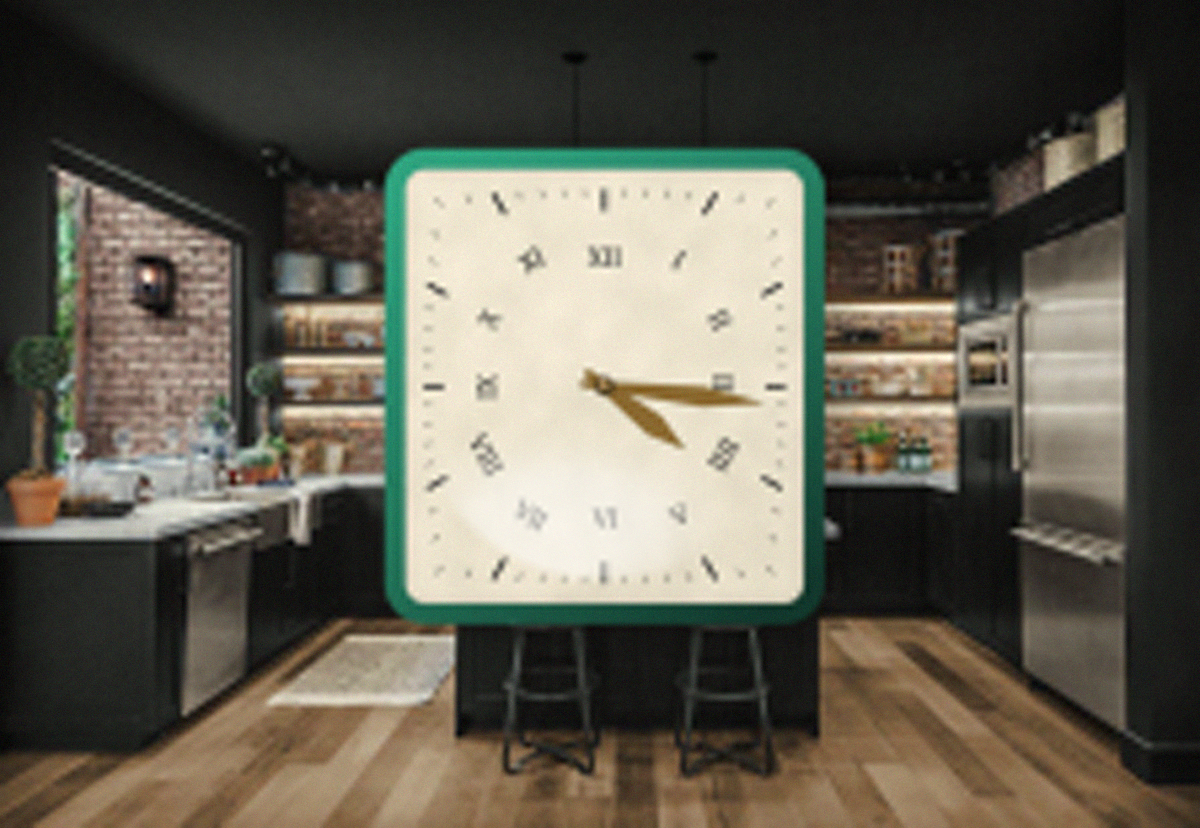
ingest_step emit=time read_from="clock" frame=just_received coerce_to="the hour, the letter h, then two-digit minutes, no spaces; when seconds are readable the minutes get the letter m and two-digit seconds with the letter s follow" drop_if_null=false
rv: 4h16
